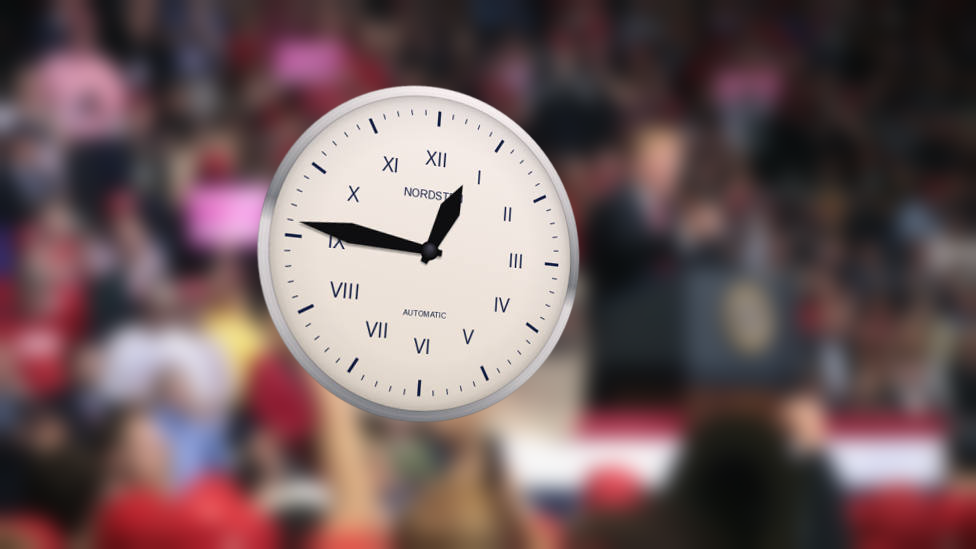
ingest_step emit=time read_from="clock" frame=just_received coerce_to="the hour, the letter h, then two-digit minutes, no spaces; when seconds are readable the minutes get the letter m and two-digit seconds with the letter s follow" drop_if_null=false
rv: 12h46
